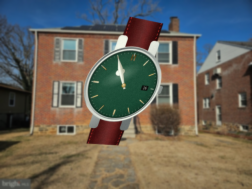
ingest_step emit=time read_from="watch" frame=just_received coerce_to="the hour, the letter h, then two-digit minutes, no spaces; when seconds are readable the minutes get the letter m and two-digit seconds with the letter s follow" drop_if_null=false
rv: 10h55
